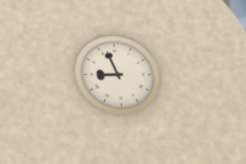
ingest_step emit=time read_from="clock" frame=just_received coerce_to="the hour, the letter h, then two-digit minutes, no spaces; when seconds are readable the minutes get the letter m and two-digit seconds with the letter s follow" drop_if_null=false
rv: 8h57
